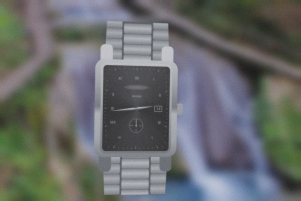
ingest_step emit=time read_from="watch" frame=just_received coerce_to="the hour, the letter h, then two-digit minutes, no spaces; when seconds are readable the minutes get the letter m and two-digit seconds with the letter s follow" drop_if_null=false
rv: 2h44
